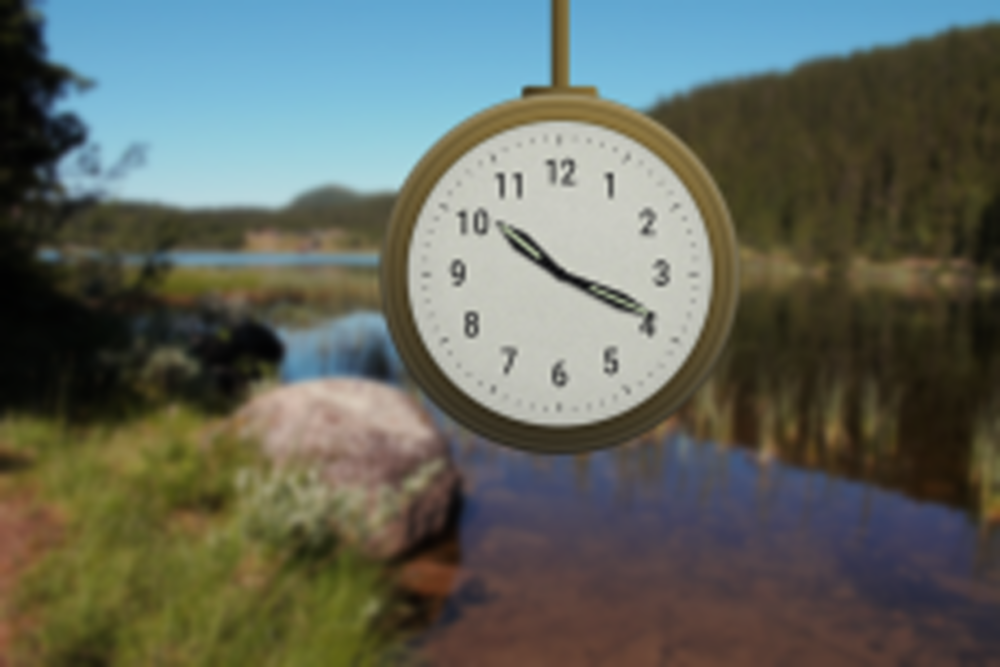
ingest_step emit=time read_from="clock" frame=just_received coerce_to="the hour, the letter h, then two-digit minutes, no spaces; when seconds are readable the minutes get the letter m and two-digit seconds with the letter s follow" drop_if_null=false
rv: 10h19
